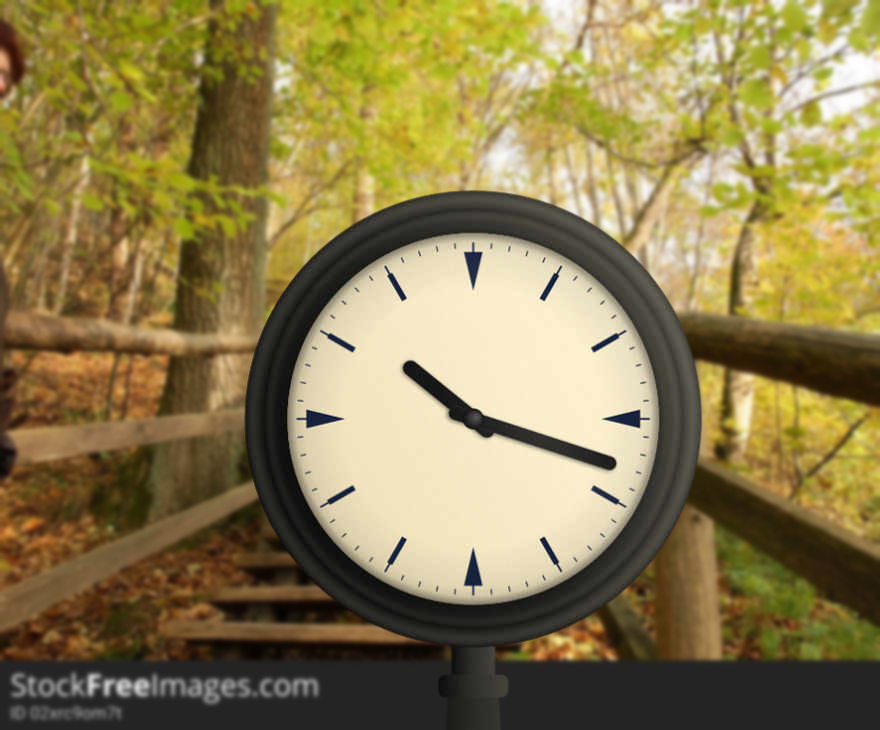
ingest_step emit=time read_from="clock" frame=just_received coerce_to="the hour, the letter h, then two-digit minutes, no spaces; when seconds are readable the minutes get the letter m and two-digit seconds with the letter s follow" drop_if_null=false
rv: 10h18
